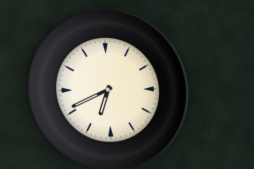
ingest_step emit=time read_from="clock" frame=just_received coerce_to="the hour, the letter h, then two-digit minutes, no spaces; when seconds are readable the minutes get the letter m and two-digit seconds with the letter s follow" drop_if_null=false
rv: 6h41
